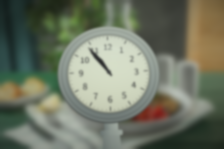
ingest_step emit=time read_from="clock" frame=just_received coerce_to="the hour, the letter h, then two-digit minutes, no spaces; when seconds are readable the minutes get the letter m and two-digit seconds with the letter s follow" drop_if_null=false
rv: 10h54
